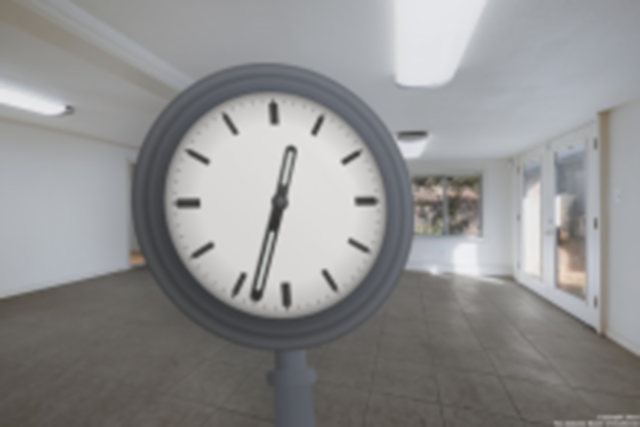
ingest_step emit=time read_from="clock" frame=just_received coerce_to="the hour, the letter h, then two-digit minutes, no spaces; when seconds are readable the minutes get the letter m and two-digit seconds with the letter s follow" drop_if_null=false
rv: 12h33
